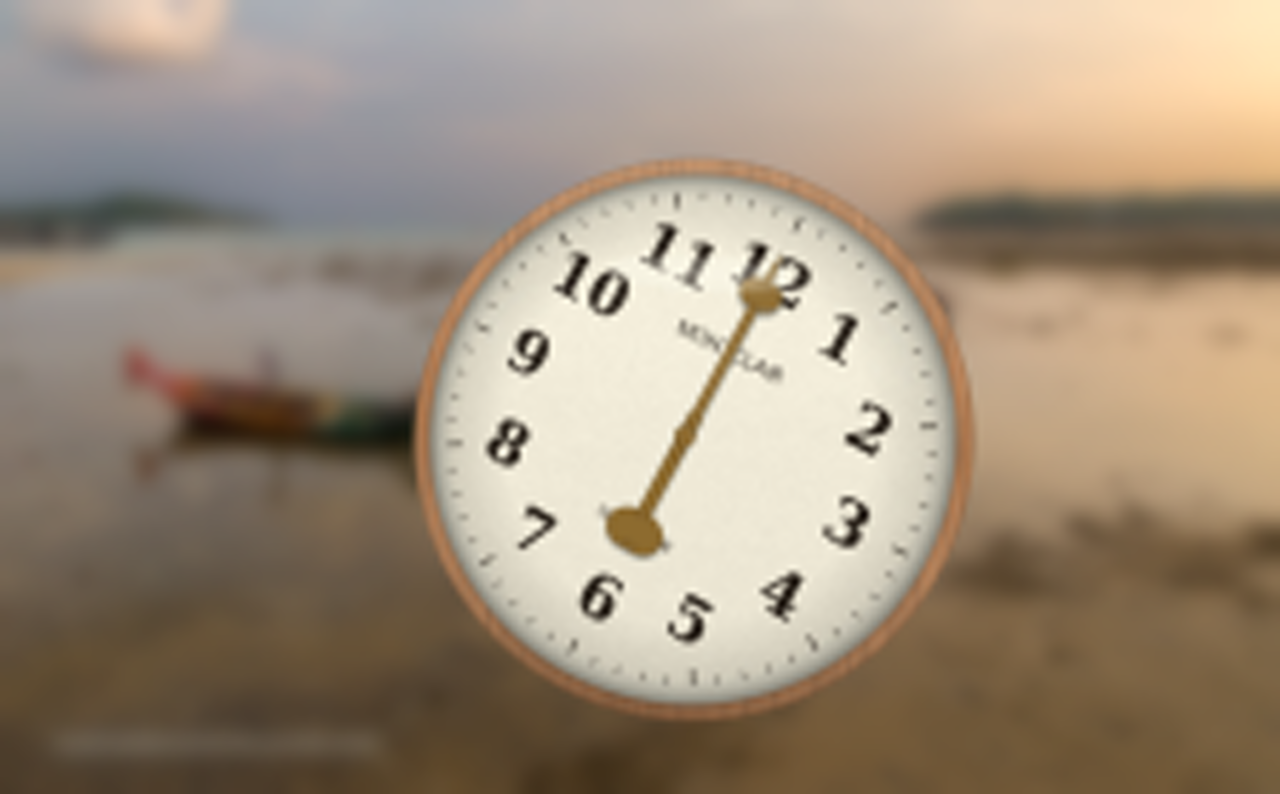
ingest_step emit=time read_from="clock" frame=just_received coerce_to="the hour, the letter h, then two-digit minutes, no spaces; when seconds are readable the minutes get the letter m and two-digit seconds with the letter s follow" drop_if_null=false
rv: 6h00
